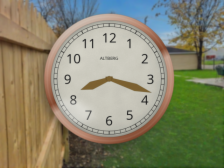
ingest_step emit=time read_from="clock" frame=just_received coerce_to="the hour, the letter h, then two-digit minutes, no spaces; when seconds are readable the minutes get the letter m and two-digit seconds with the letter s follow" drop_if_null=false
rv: 8h18
